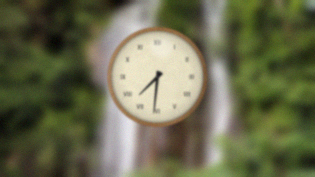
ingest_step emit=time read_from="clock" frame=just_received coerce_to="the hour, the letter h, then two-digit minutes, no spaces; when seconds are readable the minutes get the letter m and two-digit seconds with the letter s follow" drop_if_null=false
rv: 7h31
